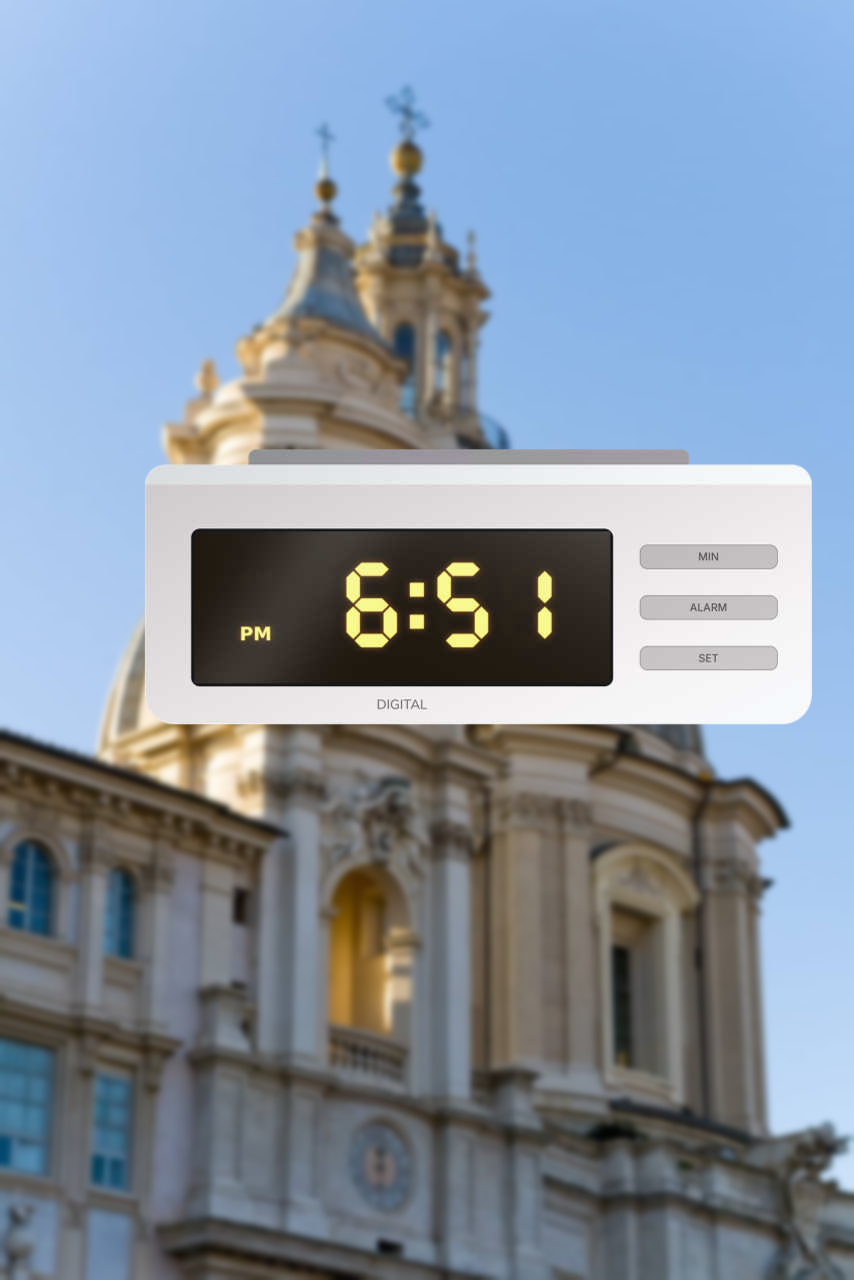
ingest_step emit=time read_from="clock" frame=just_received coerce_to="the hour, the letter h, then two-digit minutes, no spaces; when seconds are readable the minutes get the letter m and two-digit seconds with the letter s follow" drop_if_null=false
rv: 6h51
